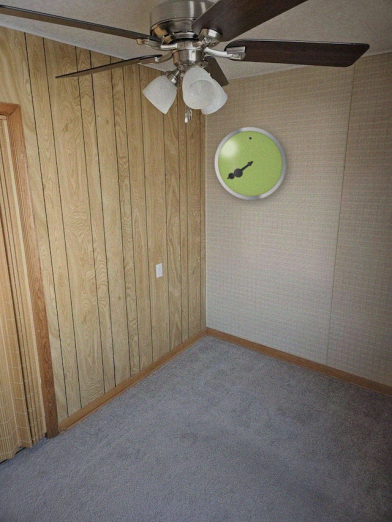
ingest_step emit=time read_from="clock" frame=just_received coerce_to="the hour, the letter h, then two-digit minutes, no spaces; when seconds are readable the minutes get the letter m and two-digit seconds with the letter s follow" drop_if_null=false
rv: 7h39
